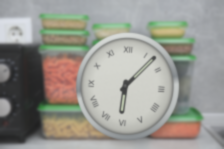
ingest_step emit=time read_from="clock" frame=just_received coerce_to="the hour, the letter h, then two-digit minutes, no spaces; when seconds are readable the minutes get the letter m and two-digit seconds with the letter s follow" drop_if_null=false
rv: 6h07
